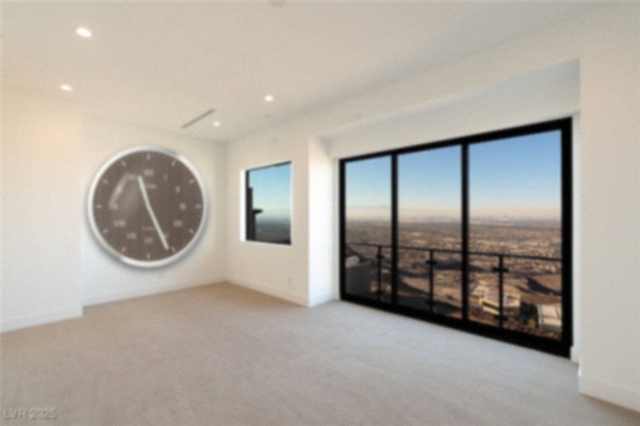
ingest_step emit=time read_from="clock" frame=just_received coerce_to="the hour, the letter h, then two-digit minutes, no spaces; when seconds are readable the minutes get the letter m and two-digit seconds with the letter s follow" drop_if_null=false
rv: 11h26
